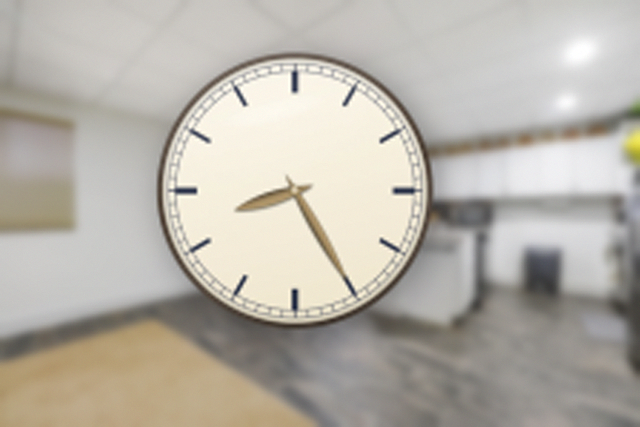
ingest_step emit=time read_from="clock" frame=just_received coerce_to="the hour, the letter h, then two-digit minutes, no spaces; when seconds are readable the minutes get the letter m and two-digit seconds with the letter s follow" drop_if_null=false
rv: 8h25
